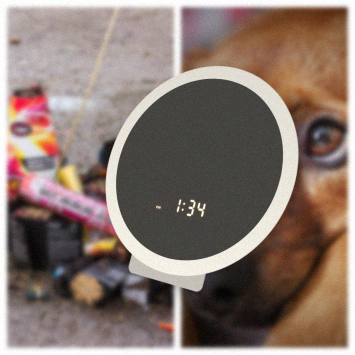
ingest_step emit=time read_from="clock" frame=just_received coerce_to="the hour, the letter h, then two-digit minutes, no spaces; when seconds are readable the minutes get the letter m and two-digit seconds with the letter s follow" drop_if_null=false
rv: 1h34
